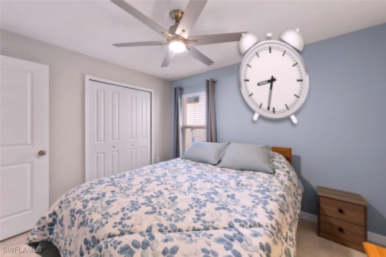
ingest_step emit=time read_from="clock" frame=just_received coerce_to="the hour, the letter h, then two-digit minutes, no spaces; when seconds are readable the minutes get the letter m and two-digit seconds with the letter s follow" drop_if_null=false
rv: 8h32
